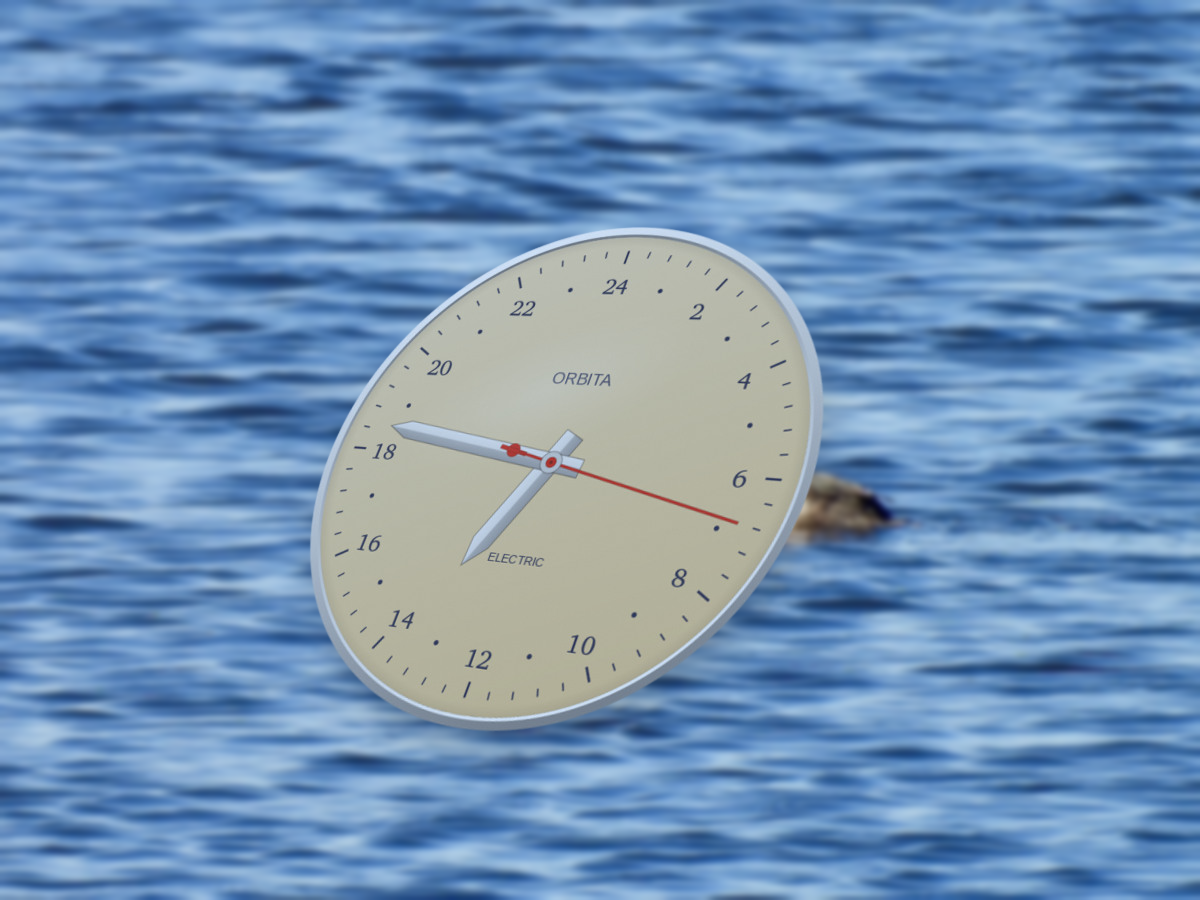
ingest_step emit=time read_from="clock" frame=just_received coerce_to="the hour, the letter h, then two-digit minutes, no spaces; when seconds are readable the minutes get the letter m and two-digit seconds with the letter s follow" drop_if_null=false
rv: 13h46m17s
